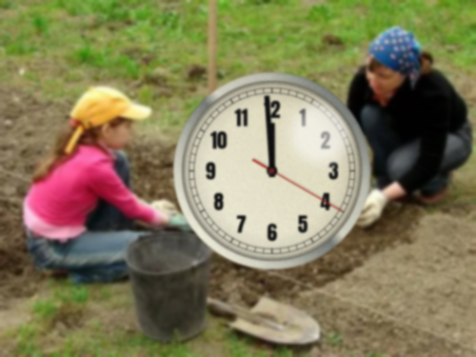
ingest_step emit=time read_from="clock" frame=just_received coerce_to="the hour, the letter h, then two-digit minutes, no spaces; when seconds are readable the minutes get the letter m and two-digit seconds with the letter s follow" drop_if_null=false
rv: 11h59m20s
